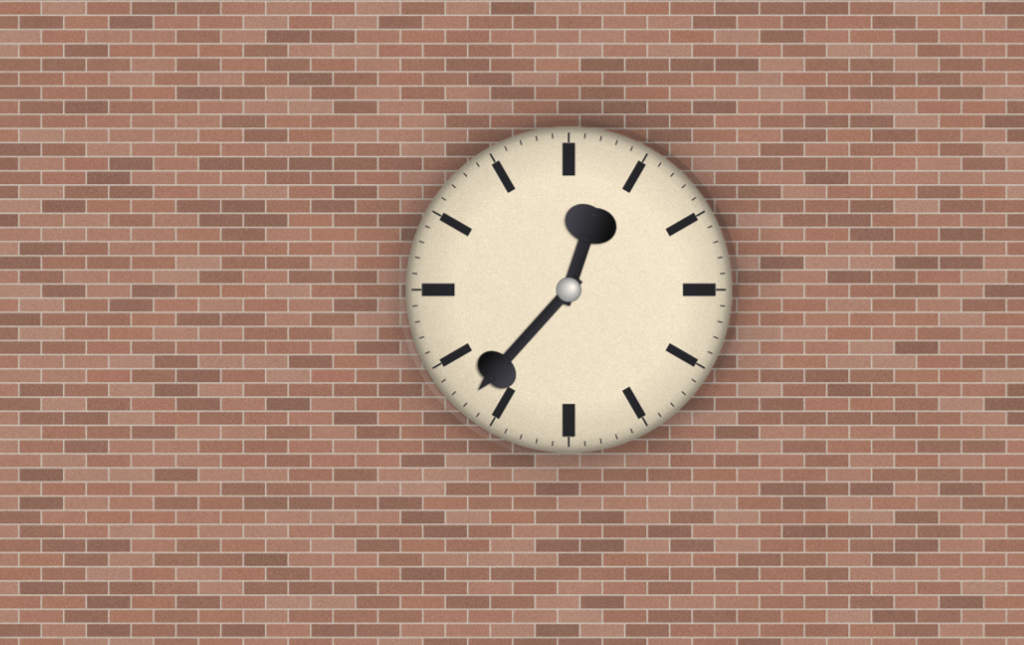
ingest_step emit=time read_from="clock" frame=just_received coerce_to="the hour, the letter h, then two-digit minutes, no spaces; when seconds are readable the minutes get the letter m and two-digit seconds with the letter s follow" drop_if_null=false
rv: 12h37
